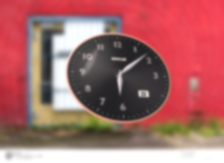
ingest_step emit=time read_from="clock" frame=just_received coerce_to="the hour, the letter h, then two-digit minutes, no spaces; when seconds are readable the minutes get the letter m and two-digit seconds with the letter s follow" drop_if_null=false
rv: 6h08
